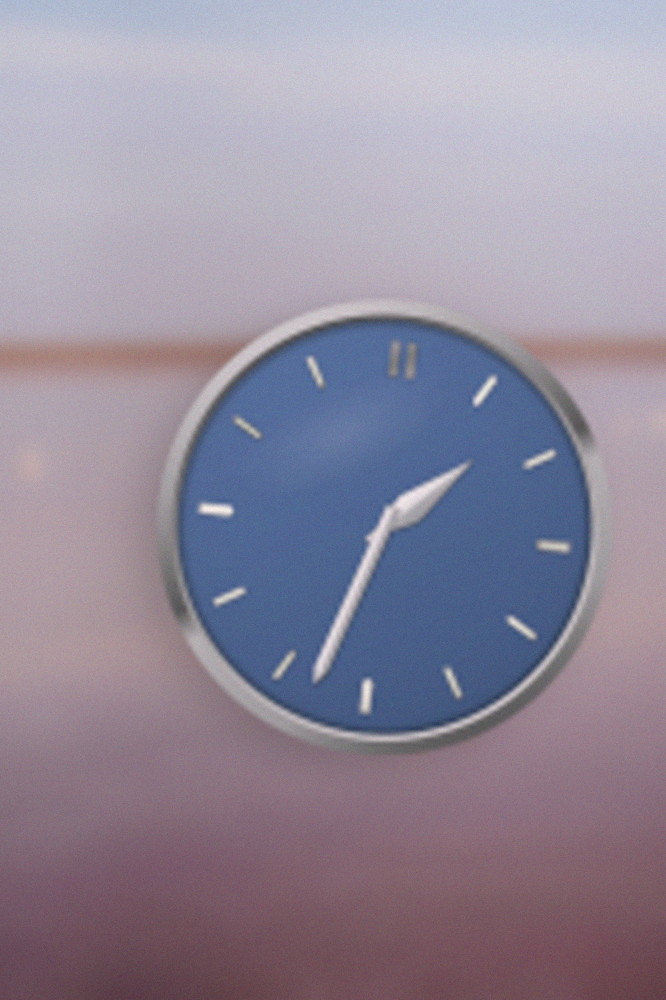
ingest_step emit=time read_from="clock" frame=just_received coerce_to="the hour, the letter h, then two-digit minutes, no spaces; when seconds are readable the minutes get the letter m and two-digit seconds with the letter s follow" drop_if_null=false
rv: 1h33
